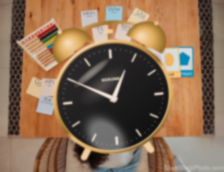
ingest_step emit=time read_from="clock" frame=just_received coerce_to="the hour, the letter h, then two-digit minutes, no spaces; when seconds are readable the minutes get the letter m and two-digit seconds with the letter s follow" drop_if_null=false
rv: 12h50
